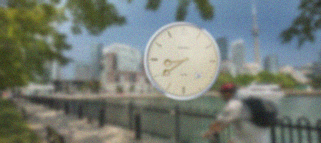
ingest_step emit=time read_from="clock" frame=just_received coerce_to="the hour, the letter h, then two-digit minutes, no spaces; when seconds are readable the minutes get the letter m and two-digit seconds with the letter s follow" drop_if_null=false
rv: 8h39
